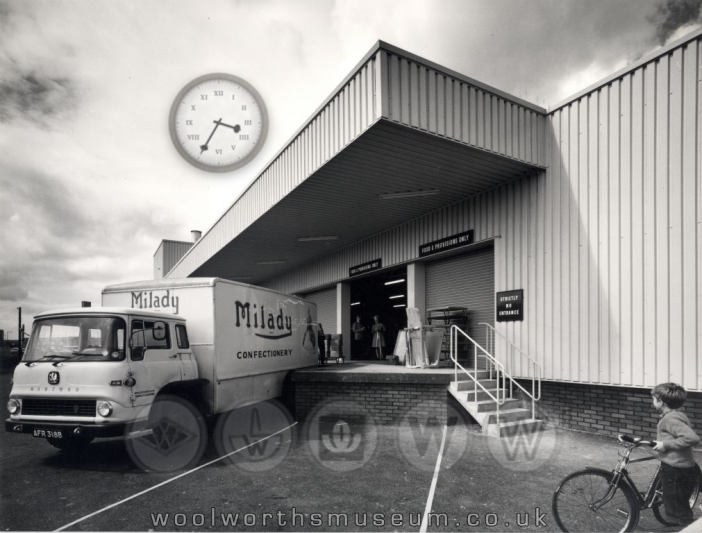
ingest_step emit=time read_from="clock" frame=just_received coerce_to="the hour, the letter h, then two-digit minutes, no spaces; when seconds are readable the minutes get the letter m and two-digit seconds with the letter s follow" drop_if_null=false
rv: 3h35
